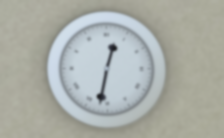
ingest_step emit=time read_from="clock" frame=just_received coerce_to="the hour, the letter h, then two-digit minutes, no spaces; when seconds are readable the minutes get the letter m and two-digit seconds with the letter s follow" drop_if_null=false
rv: 12h32
